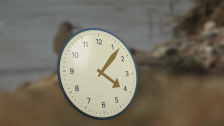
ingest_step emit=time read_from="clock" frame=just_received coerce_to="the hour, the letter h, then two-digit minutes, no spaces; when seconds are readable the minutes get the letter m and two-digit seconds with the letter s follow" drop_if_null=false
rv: 4h07
